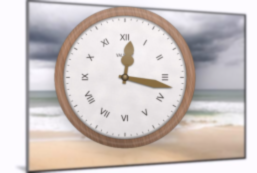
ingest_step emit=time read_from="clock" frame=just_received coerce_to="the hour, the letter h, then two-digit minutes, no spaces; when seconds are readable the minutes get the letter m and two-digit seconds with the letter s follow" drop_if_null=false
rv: 12h17
